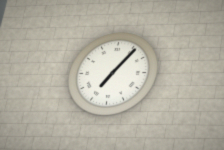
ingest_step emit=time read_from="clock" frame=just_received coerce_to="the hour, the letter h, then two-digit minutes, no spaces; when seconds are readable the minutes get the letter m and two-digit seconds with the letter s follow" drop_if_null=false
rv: 7h06
